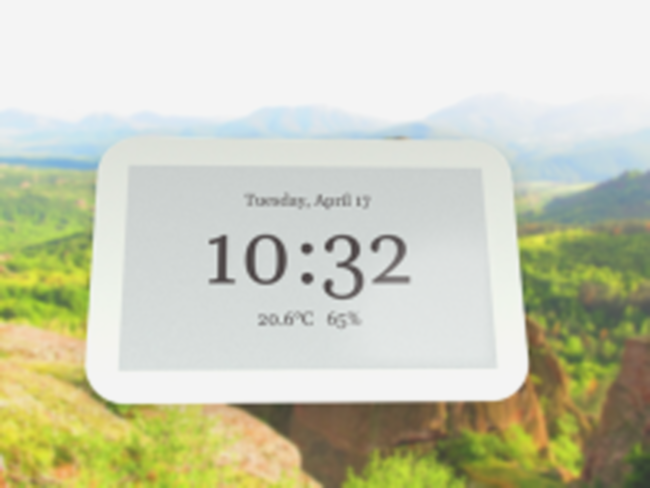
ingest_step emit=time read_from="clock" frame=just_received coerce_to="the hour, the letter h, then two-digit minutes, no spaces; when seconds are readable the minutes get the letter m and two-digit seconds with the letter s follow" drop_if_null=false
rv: 10h32
